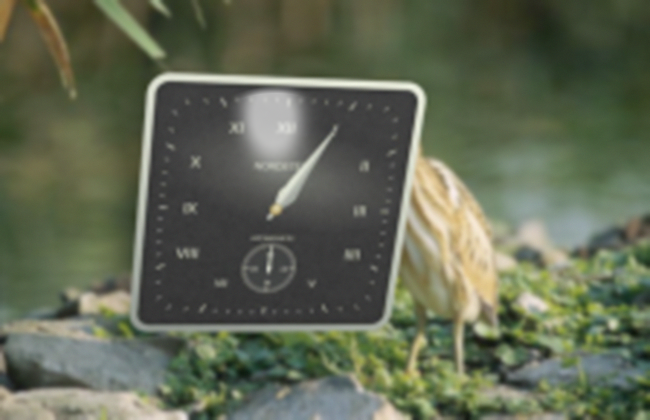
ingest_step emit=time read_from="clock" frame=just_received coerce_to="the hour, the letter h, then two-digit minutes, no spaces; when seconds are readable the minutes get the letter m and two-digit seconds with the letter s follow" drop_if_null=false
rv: 1h05
